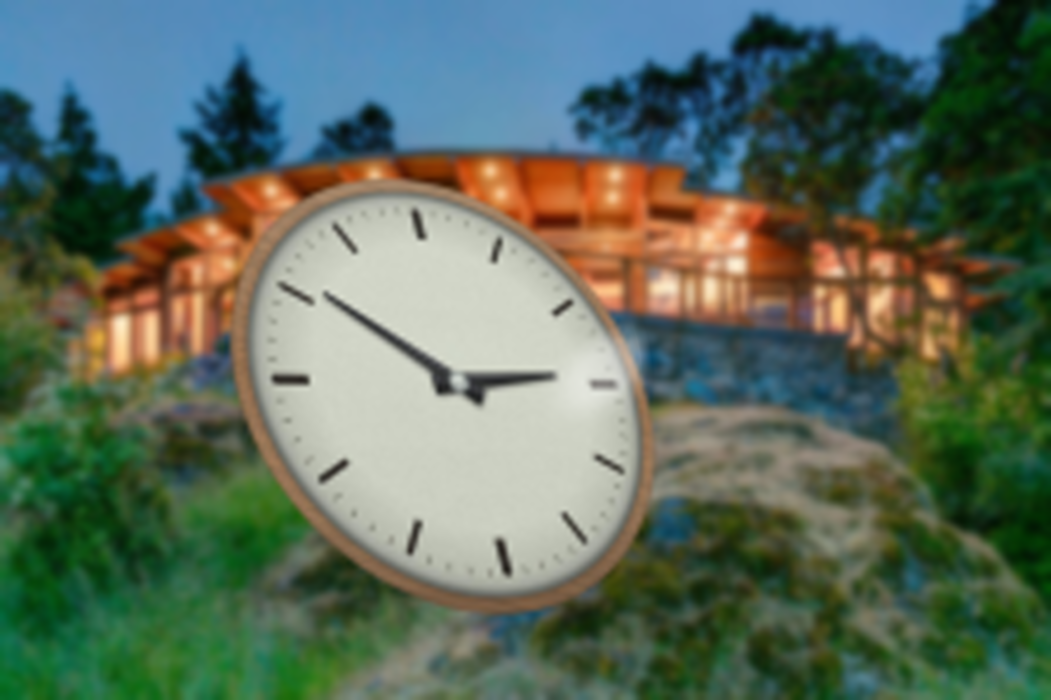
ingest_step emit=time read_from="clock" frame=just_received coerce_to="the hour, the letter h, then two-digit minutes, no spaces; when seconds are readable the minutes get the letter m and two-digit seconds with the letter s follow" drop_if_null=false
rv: 2h51
